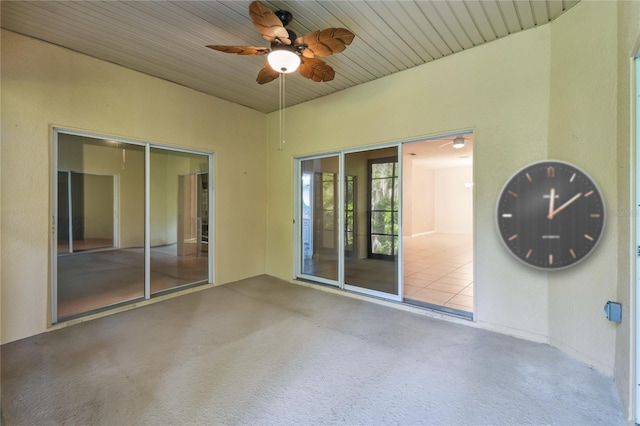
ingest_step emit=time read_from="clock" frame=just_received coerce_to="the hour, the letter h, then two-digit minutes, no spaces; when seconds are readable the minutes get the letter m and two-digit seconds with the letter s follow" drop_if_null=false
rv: 12h09
